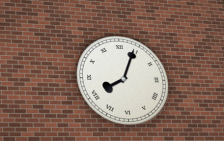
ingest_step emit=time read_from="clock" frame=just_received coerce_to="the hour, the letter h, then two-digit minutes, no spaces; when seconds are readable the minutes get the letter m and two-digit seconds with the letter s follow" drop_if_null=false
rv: 8h04
